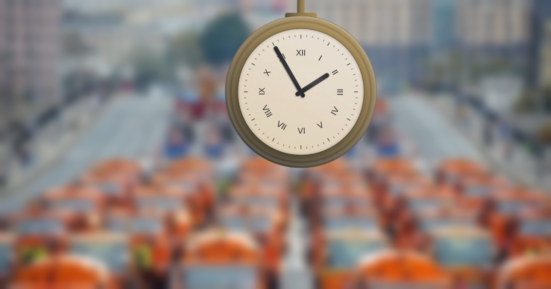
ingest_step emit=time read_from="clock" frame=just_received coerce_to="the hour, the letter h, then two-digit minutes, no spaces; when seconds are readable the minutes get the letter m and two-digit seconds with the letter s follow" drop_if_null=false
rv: 1h55
